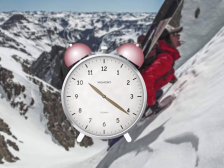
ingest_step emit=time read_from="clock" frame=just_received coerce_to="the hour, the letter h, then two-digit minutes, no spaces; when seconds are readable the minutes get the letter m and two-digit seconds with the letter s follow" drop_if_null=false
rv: 10h21
